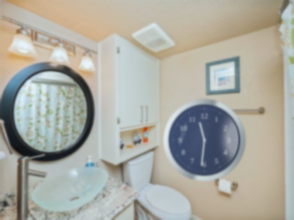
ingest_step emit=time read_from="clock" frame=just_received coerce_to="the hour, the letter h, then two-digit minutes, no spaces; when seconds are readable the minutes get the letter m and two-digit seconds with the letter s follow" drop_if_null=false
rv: 11h31
